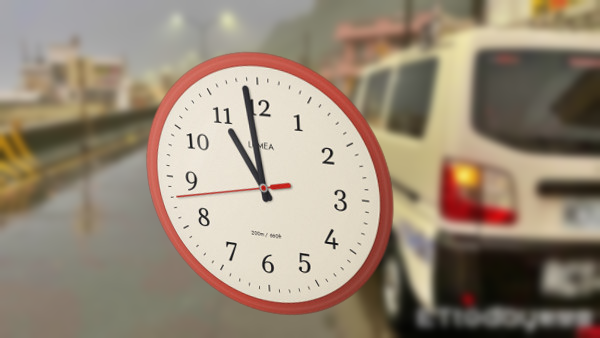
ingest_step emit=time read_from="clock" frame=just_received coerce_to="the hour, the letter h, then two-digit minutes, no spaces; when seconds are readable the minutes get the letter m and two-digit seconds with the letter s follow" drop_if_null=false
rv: 10h58m43s
